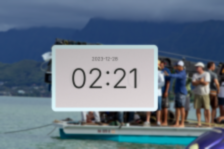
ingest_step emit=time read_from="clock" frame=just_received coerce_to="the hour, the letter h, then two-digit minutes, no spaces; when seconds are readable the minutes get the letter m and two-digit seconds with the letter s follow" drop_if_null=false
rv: 2h21
